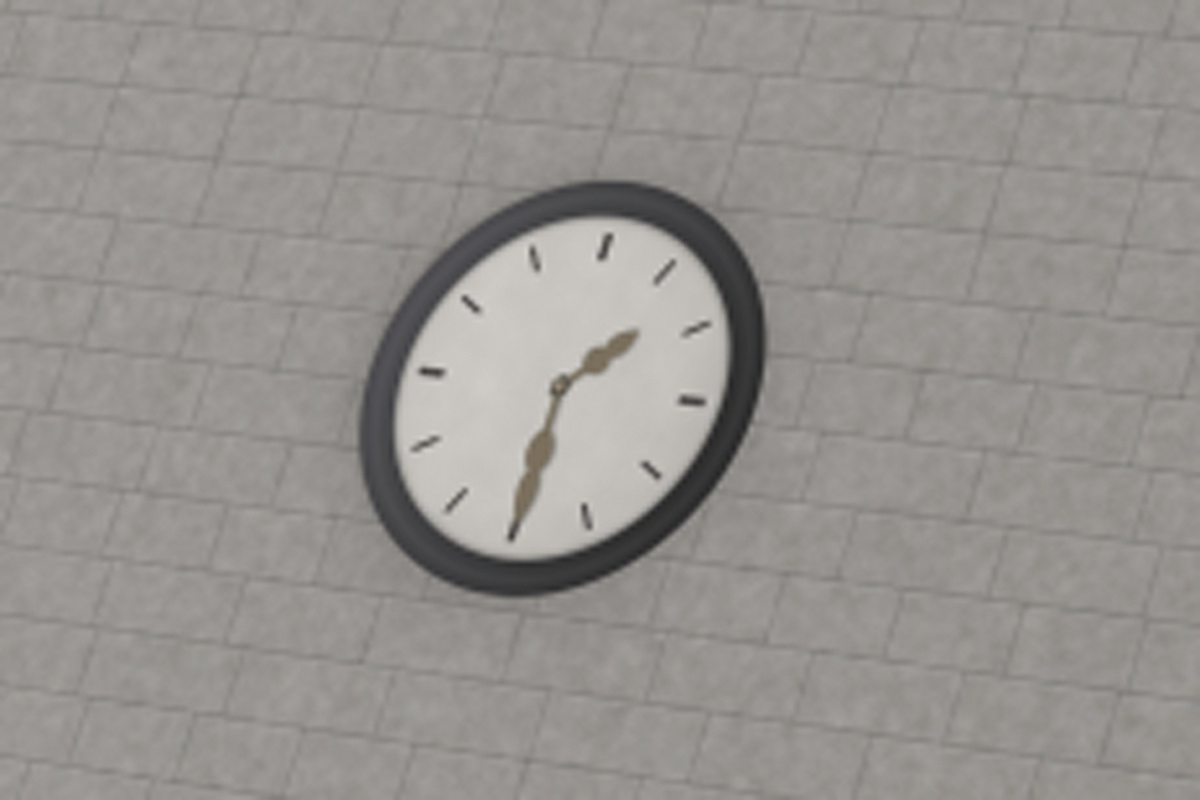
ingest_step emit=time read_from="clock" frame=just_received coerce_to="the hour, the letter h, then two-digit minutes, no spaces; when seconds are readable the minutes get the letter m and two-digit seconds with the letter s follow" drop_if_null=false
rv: 1h30
